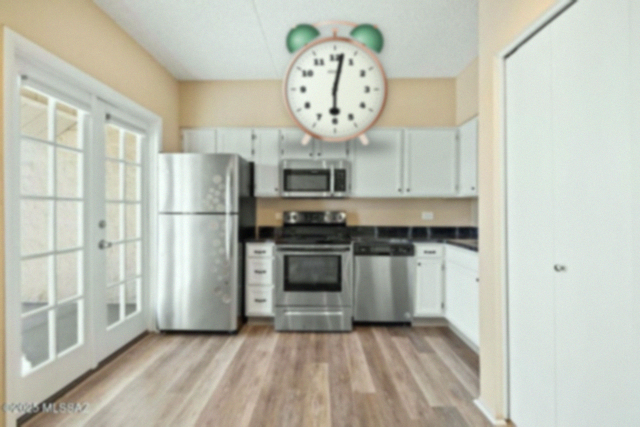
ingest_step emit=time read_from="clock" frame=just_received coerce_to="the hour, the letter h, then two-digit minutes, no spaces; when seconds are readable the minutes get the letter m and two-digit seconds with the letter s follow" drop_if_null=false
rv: 6h02
